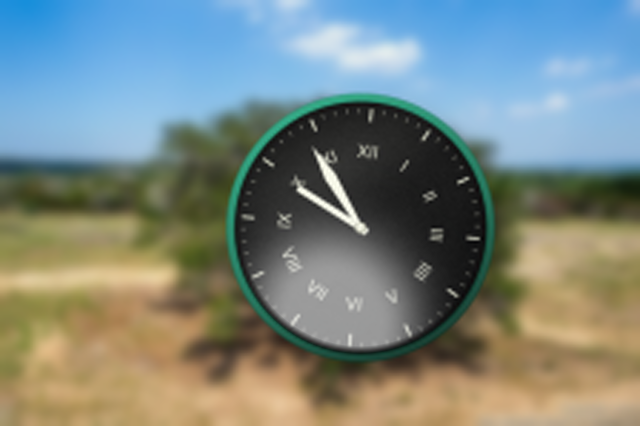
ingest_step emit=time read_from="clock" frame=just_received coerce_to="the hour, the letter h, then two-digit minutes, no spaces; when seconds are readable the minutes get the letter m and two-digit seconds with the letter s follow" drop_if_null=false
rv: 9h54
